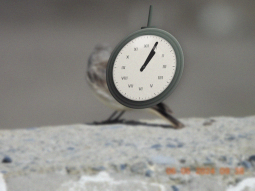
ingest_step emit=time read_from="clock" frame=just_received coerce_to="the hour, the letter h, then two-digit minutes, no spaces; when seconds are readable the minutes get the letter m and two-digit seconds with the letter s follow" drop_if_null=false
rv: 1h04
